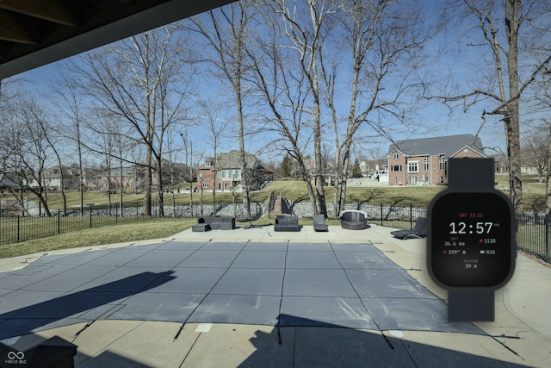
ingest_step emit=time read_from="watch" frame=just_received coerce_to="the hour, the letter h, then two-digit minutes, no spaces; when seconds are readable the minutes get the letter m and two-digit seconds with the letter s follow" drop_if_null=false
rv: 12h57
